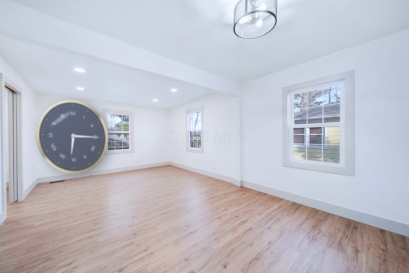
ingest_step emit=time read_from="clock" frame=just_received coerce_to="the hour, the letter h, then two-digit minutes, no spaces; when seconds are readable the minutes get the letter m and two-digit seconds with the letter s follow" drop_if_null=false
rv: 6h15
